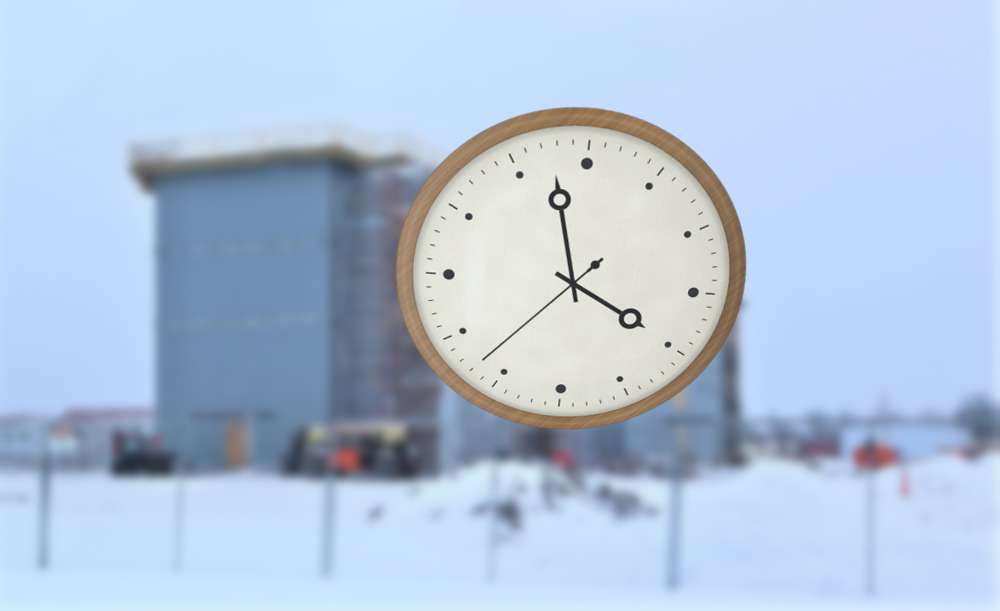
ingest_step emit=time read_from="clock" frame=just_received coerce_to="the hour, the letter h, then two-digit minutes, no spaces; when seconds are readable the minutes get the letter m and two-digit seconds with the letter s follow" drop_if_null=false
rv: 3h57m37s
